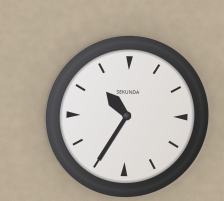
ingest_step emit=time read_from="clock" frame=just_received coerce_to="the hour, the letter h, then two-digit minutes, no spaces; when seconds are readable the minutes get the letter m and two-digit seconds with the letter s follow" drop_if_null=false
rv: 10h35
